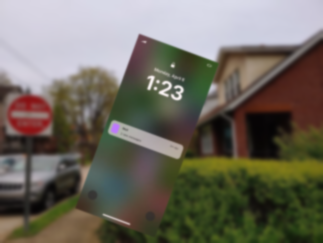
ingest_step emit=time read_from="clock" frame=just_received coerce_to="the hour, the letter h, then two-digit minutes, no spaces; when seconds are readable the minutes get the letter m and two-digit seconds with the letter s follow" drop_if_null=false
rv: 1h23
